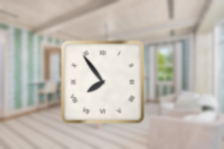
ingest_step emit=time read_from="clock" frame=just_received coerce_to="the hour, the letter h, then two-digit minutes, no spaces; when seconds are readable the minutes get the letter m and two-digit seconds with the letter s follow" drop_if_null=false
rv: 7h54
